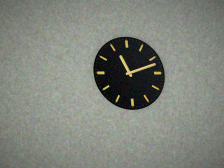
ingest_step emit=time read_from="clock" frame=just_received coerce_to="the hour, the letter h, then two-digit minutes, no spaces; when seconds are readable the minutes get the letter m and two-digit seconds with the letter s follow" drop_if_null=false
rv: 11h12
